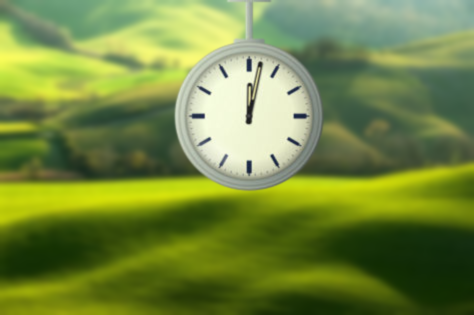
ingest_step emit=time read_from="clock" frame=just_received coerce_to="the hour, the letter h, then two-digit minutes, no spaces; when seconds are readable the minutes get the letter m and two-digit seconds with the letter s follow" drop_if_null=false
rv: 12h02
